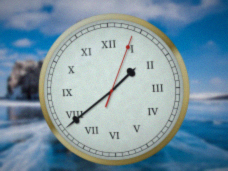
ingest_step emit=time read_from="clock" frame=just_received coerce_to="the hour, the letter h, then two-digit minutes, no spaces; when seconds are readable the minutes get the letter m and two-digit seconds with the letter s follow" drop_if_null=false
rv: 1h39m04s
